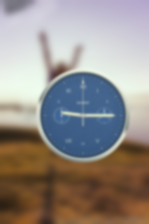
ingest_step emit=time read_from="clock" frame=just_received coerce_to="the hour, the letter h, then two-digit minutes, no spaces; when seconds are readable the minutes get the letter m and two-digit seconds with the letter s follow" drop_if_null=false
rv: 9h15
